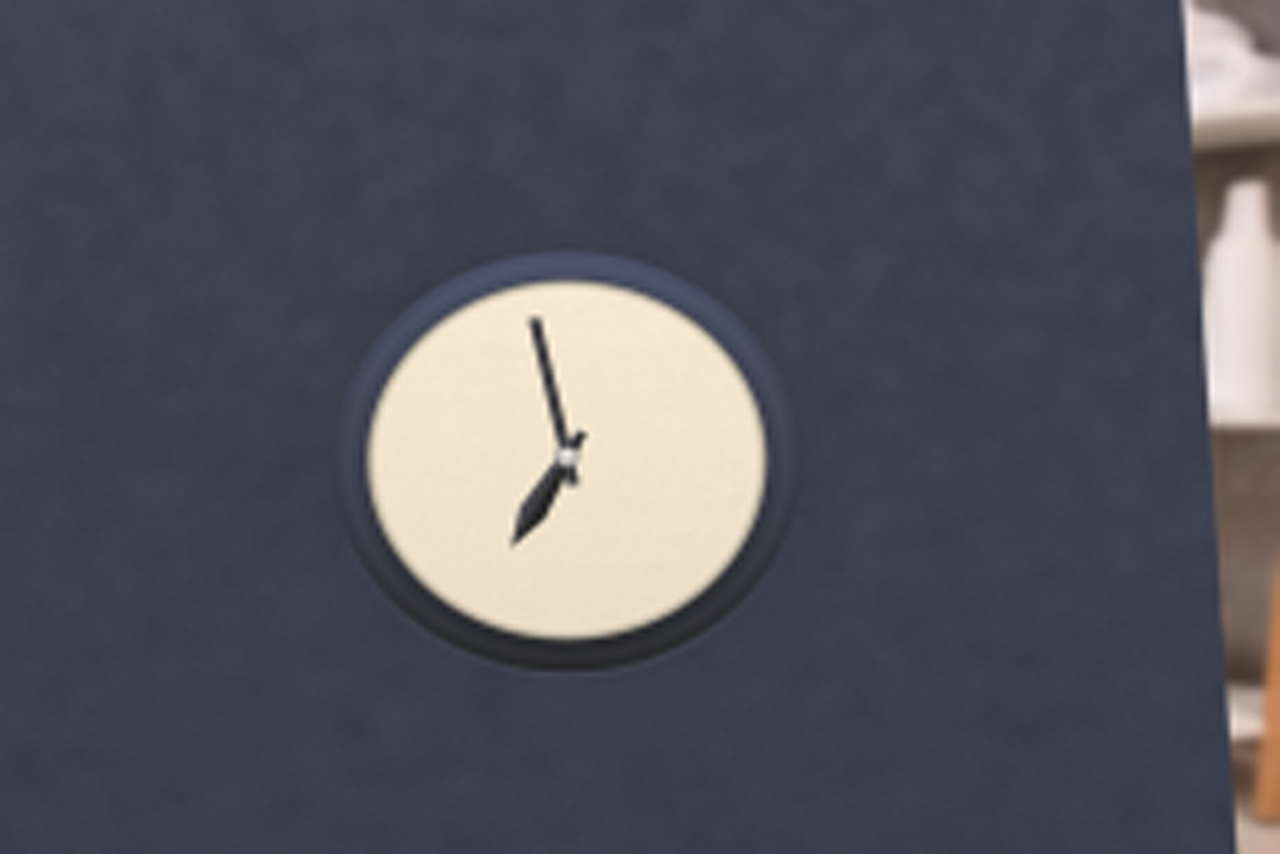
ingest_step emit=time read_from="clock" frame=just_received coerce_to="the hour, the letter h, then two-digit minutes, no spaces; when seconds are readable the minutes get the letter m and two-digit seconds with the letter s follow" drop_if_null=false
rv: 6h58
